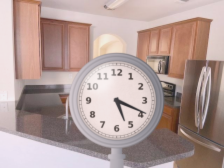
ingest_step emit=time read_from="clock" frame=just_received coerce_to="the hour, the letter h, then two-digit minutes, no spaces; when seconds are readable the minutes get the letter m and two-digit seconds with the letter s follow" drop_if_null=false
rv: 5h19
